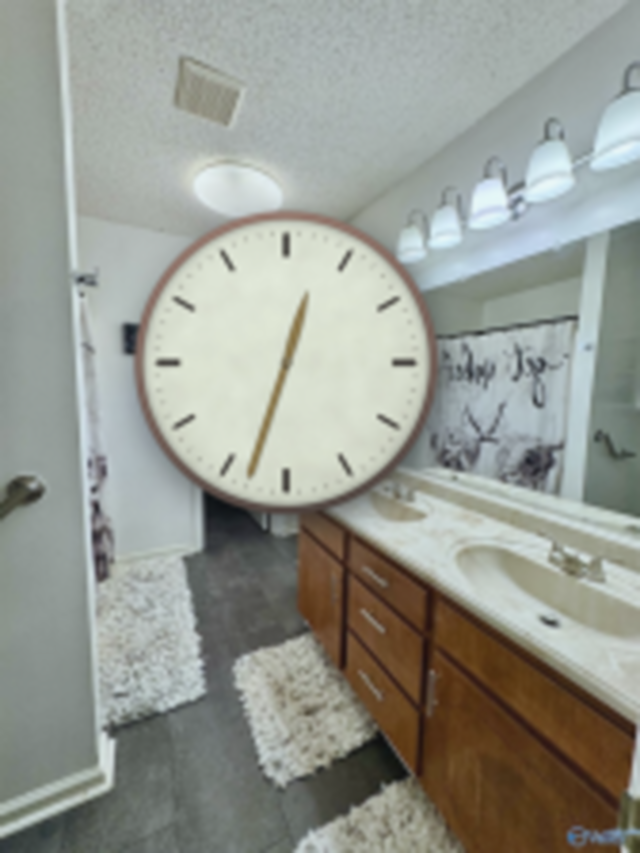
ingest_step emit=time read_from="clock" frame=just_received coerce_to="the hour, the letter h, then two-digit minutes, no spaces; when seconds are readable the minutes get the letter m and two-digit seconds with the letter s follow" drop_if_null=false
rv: 12h33
